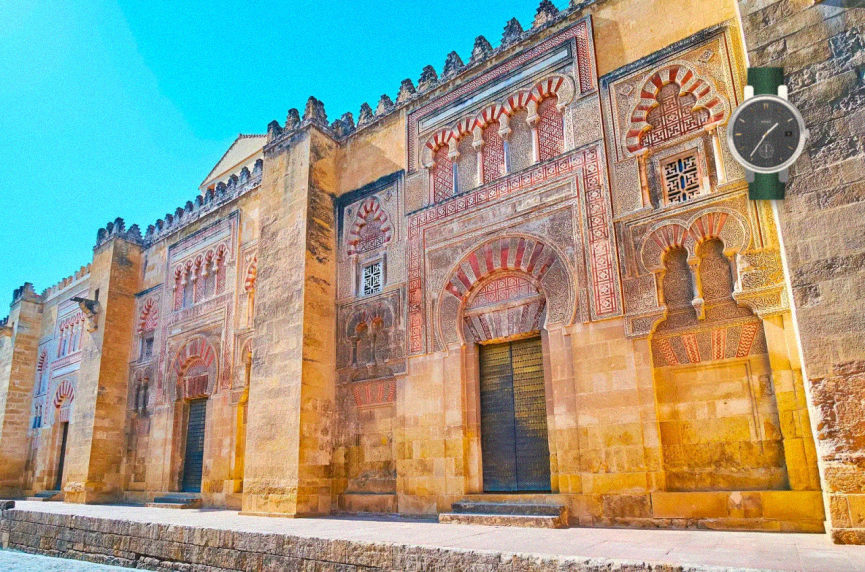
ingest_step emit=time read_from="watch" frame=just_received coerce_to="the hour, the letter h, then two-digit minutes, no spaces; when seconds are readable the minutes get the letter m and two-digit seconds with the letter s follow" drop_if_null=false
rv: 1h36
